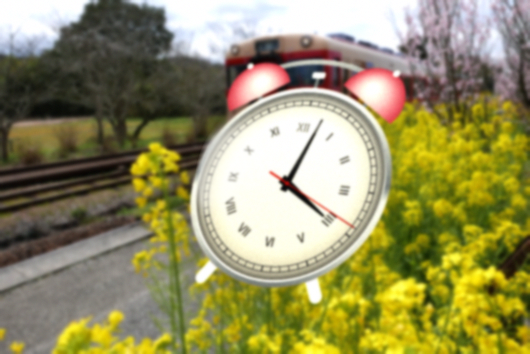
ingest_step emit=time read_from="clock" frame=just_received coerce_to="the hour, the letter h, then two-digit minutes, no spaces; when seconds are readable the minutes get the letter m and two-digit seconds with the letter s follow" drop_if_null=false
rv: 4h02m19s
